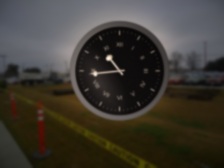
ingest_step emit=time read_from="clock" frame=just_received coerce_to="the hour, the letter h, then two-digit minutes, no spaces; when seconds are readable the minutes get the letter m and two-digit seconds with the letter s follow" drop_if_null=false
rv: 10h44
